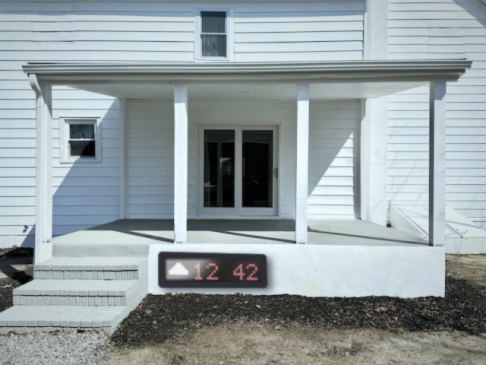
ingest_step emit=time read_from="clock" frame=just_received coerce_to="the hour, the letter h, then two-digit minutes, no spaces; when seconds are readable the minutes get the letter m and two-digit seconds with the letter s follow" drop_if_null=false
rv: 12h42
